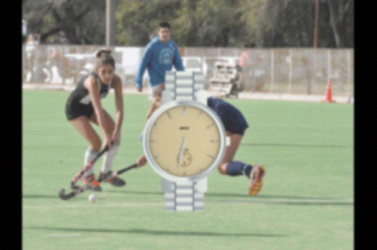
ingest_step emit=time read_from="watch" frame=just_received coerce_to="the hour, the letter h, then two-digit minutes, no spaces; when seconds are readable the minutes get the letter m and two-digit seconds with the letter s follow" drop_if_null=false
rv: 6h32
